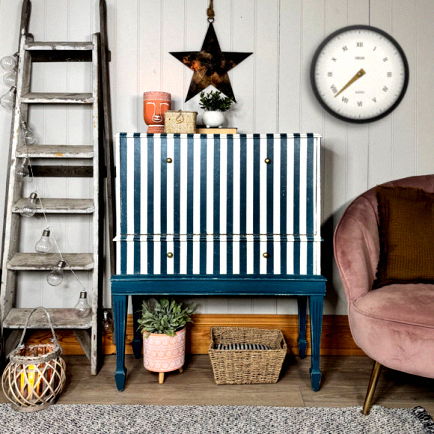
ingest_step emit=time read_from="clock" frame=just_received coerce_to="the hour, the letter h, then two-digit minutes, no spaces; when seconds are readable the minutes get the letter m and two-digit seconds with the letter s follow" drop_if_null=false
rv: 7h38
